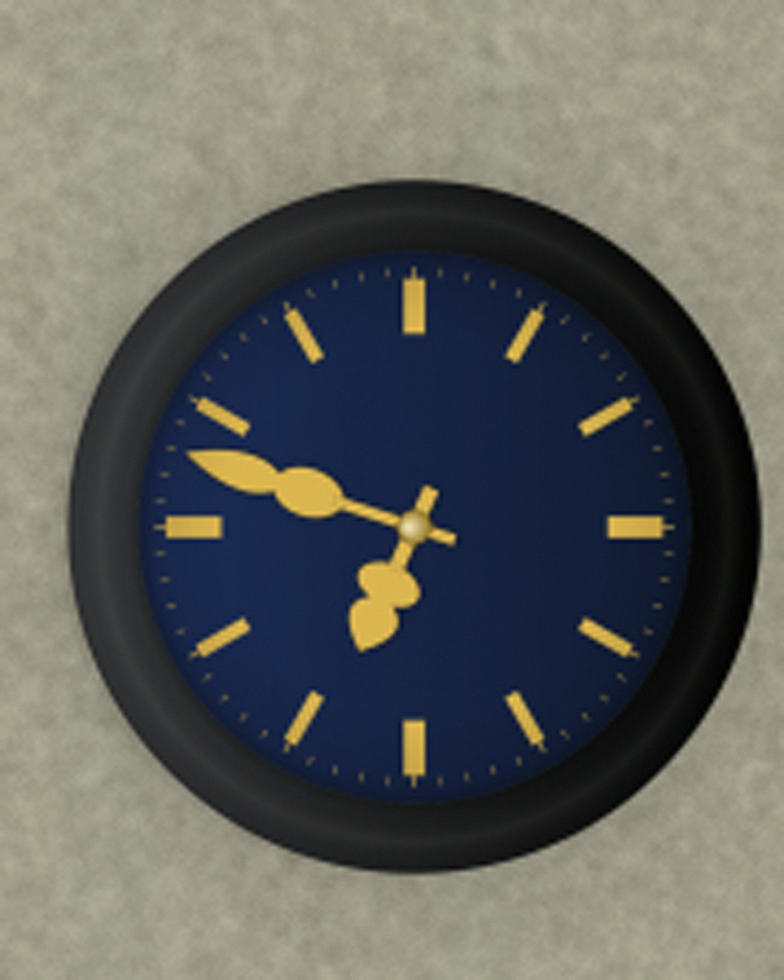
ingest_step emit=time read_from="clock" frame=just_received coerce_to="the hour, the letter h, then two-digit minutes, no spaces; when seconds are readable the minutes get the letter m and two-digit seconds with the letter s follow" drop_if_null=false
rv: 6h48
